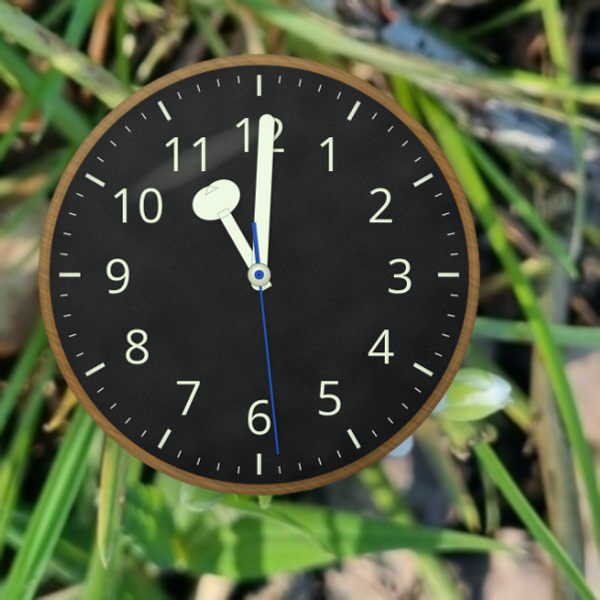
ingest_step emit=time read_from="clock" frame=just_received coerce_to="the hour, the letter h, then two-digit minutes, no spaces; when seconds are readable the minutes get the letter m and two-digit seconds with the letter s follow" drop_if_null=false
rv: 11h00m29s
